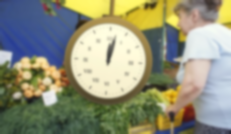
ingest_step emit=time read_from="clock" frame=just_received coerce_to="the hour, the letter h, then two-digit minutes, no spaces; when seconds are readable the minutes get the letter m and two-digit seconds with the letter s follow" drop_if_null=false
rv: 12h02
